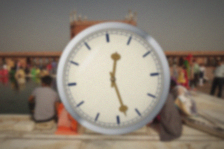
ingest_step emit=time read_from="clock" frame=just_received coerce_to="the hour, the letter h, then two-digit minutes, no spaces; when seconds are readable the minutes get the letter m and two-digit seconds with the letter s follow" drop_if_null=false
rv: 12h28
